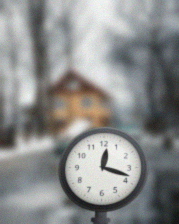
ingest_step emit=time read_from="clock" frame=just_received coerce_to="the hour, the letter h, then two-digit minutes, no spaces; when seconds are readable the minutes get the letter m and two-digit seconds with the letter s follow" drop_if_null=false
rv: 12h18
